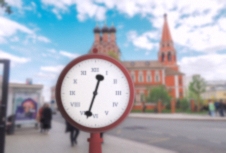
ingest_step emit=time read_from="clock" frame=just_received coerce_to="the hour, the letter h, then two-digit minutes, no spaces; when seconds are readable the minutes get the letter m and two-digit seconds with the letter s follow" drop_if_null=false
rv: 12h33
